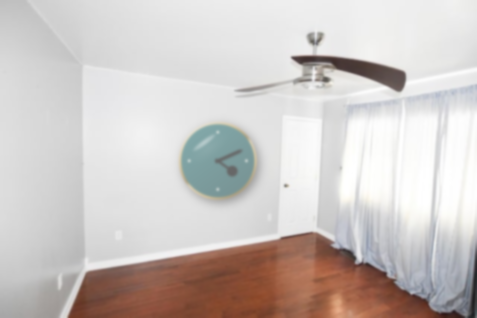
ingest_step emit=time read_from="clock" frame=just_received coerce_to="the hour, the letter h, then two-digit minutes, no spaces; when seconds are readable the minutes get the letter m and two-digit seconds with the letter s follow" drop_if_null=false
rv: 4h11
